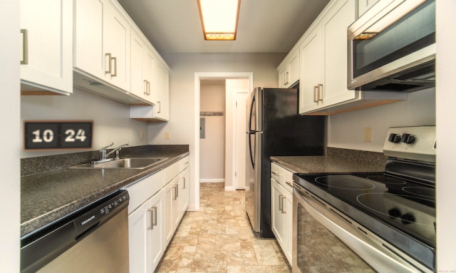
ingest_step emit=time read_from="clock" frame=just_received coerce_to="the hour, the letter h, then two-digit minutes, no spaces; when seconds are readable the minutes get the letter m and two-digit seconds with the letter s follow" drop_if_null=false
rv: 10h24
